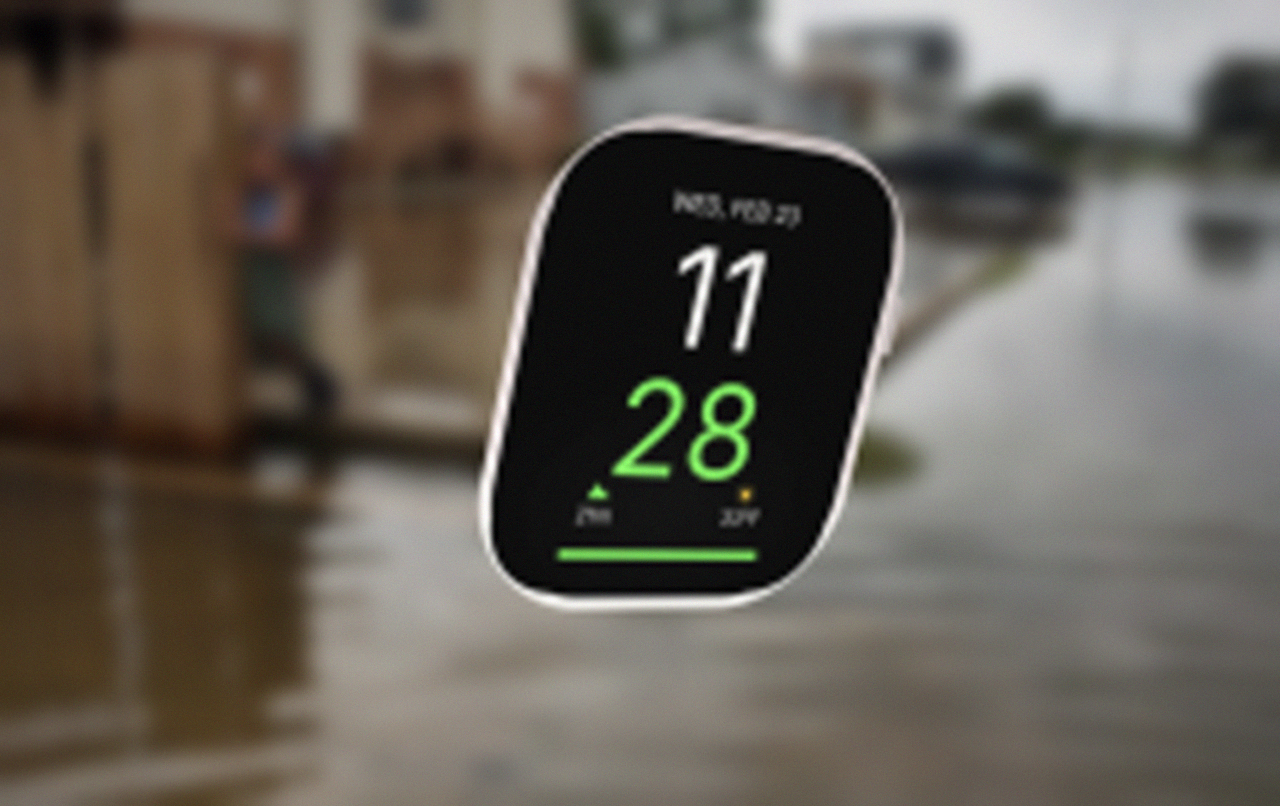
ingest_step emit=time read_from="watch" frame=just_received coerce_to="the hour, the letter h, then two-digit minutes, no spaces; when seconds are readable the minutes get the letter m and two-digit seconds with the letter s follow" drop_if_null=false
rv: 11h28
